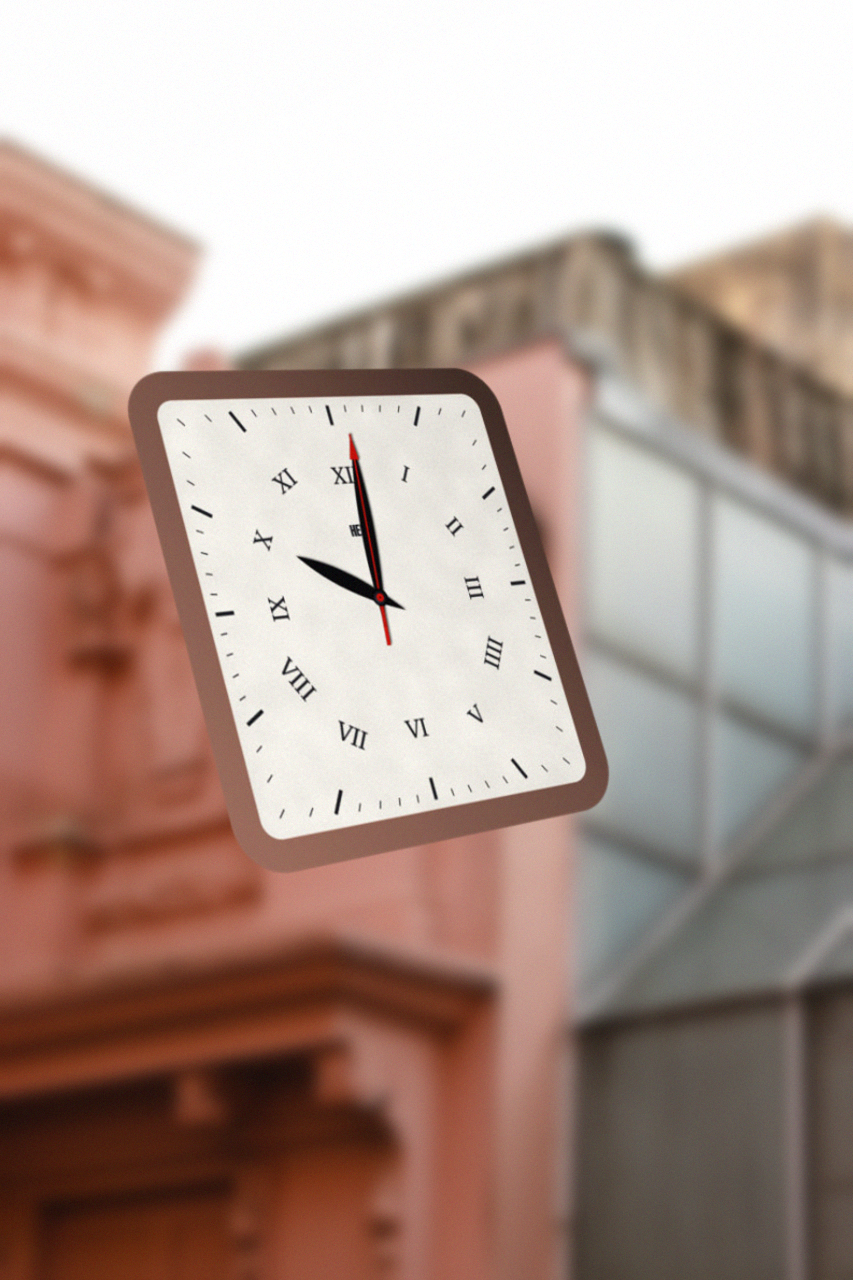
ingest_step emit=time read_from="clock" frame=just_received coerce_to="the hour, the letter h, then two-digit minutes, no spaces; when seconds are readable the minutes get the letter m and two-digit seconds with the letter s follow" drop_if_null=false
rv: 10h01m01s
